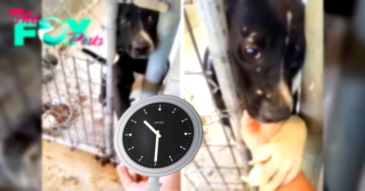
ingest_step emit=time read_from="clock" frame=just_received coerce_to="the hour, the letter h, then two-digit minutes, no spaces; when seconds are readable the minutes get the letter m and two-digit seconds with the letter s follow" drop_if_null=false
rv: 10h30
